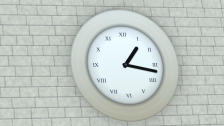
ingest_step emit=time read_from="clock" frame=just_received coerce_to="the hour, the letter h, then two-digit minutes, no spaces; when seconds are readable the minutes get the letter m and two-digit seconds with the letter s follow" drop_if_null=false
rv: 1h17
